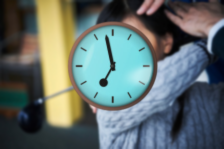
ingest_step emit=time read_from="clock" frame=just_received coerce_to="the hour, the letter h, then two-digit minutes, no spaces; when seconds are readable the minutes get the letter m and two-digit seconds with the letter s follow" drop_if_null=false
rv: 6h58
